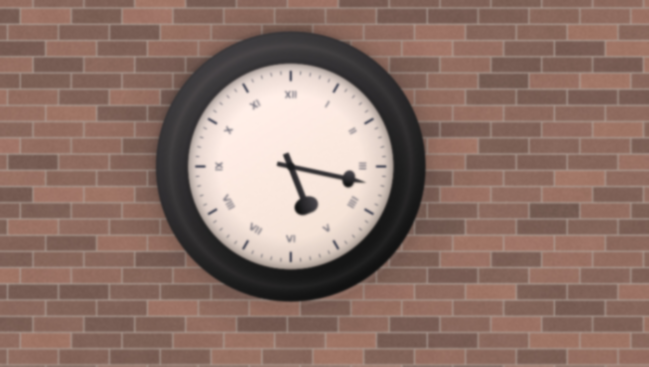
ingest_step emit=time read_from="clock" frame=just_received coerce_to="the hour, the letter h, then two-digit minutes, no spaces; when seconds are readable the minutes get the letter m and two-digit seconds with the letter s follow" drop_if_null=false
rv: 5h17
